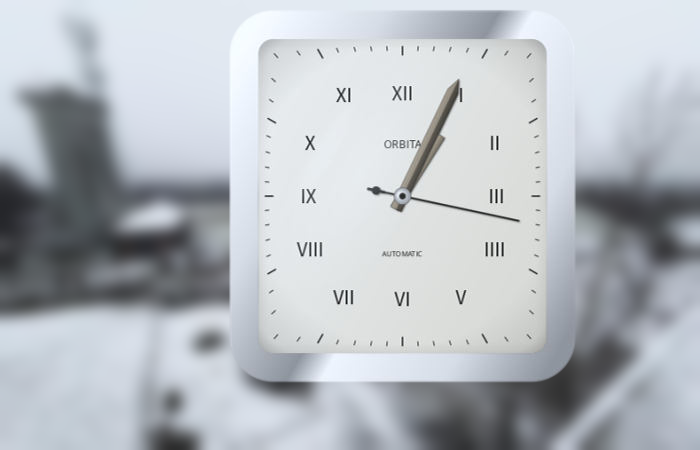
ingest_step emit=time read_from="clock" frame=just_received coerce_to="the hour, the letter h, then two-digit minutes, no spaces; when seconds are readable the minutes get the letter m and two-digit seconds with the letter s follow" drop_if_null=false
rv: 1h04m17s
